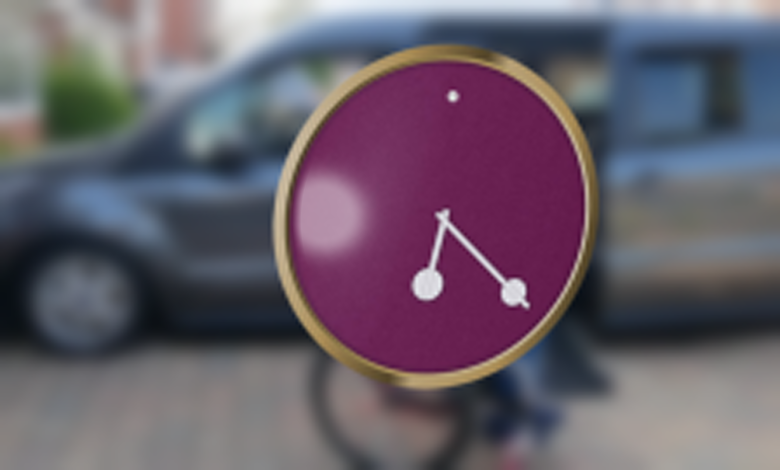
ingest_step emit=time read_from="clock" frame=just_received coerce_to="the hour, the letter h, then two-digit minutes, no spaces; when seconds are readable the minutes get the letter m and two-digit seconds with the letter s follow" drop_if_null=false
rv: 6h22
